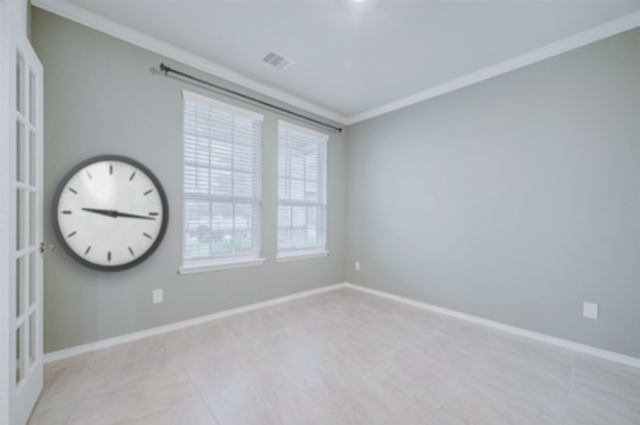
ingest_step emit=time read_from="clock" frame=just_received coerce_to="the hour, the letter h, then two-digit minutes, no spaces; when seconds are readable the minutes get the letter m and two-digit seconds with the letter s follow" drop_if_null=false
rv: 9h16
